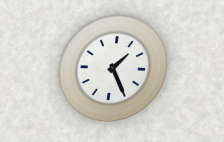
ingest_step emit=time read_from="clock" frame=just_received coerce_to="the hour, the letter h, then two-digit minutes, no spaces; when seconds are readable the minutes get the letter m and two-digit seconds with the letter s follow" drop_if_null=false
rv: 1h25
